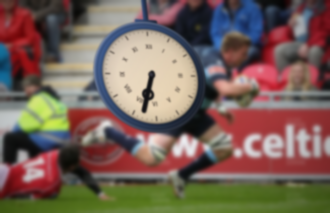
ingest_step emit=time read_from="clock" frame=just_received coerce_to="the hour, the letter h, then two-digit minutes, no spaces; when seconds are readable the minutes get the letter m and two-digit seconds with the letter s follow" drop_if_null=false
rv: 6h33
